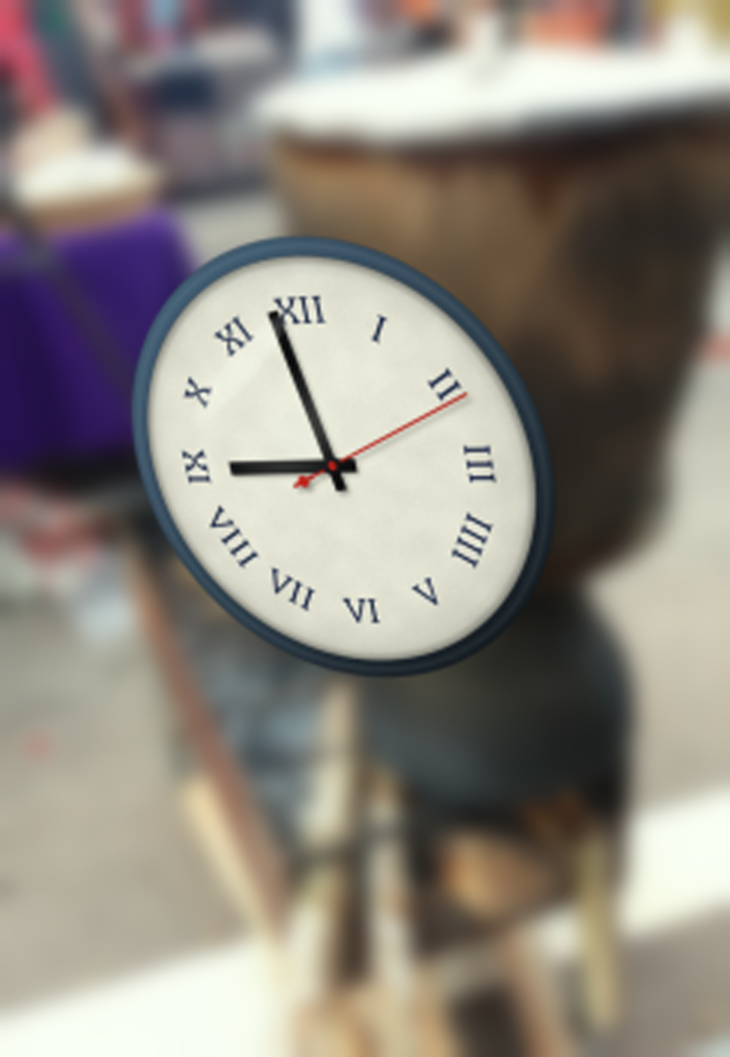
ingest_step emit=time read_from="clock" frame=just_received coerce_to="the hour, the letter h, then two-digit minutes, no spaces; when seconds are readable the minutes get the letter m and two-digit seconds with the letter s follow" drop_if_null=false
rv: 8h58m11s
